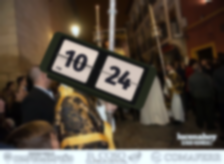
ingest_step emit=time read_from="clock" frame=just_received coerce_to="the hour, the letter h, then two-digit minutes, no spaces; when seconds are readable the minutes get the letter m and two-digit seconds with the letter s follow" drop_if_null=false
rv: 10h24
